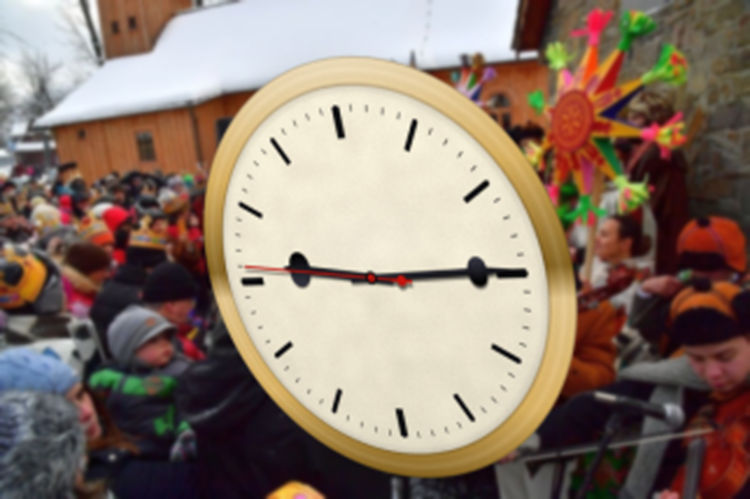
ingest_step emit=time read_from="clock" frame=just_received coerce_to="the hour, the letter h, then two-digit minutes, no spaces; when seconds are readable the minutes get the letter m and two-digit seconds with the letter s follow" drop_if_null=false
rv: 9h14m46s
